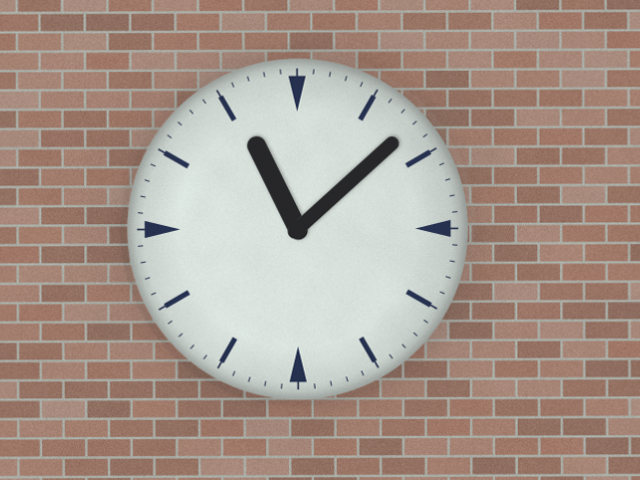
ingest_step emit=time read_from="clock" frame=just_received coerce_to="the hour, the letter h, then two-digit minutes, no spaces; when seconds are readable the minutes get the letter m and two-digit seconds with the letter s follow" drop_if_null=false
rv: 11h08
